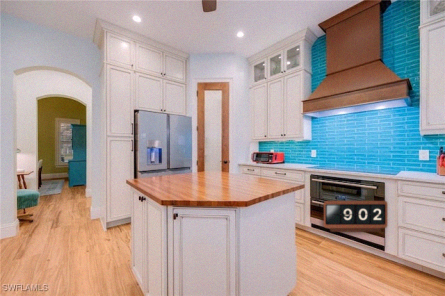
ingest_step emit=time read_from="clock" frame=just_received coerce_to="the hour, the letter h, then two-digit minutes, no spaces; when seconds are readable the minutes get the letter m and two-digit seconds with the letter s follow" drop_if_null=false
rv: 9h02
